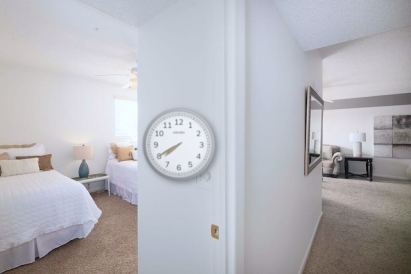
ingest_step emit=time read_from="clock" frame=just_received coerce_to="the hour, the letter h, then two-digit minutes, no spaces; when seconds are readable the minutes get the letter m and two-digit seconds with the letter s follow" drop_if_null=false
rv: 7h40
